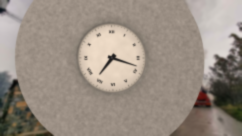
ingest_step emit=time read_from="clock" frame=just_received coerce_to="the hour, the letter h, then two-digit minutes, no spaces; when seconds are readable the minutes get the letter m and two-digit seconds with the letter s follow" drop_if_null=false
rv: 7h18
